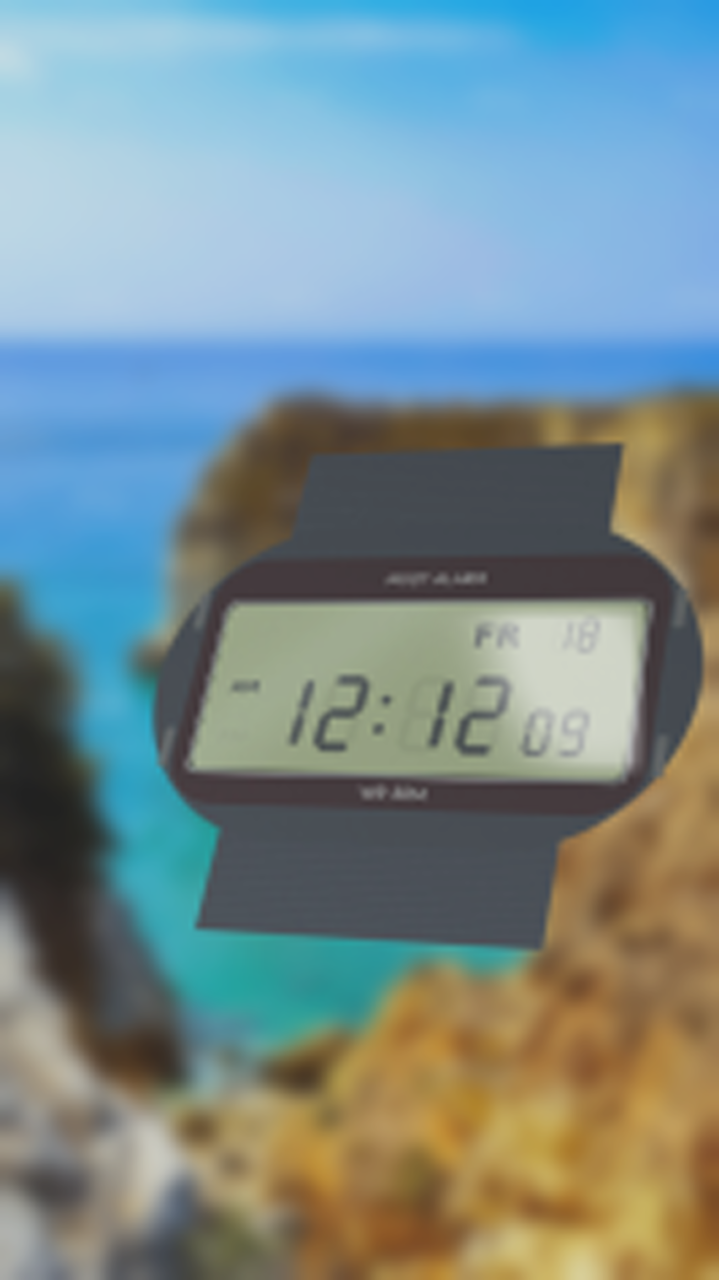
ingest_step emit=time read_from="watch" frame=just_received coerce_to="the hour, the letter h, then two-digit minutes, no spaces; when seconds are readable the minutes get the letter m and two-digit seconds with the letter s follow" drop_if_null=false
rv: 12h12m09s
